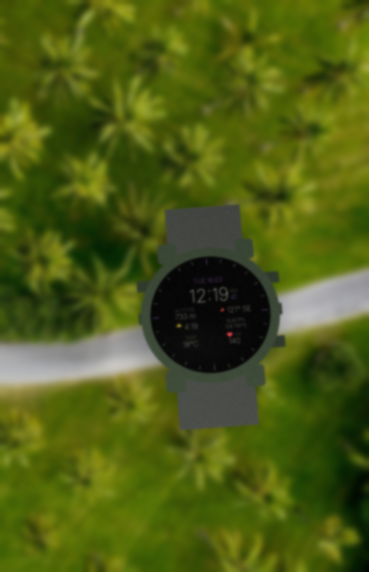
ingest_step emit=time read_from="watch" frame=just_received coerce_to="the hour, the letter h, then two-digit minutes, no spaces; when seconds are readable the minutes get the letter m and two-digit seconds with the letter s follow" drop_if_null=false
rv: 12h19
